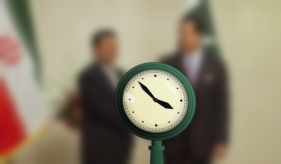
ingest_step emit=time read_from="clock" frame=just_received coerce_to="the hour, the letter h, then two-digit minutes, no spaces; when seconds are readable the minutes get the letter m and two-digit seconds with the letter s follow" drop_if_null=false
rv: 3h53
